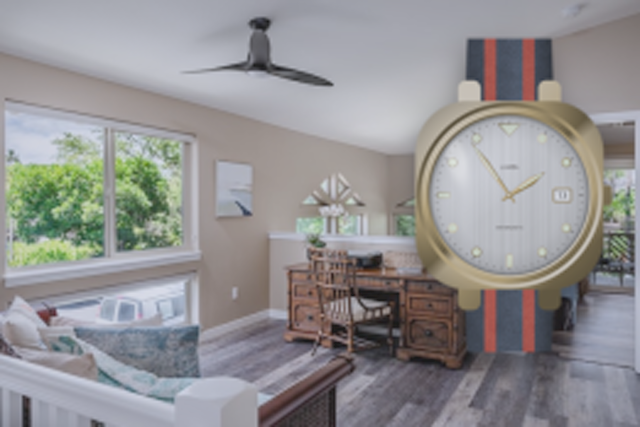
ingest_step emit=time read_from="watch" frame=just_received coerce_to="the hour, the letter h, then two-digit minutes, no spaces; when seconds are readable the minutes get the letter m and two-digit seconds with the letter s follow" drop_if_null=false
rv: 1h54
